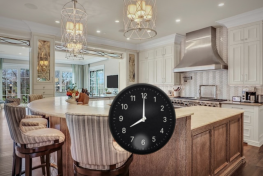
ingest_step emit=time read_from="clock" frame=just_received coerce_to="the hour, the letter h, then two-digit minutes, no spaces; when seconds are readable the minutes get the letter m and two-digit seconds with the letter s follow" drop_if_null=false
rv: 8h00
